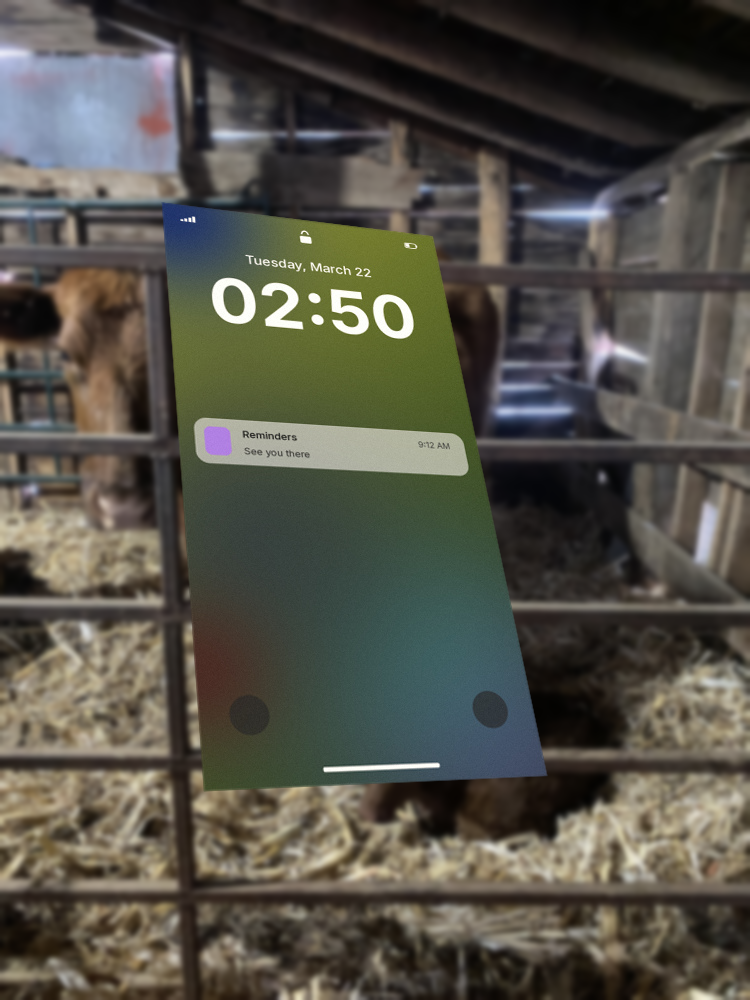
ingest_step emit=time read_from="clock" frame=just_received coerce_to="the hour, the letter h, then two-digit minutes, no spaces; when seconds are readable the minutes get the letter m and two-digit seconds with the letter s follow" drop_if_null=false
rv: 2h50
